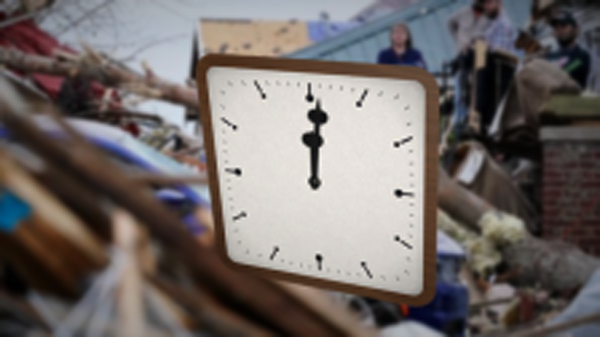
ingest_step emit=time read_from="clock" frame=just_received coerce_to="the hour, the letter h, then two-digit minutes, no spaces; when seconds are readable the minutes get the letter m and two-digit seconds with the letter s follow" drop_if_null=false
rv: 12h01
